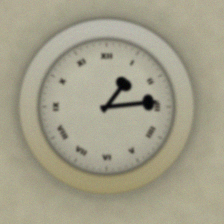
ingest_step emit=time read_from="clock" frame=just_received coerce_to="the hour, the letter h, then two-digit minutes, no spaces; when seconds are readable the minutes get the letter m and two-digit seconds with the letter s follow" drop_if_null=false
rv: 1h14
